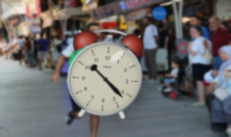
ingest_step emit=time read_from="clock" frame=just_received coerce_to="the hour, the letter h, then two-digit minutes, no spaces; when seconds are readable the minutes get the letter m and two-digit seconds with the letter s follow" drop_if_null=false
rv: 10h22
